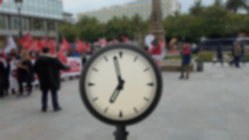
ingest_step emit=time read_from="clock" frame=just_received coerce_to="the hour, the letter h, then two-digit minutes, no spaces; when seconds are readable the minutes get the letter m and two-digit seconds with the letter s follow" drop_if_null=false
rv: 6h58
